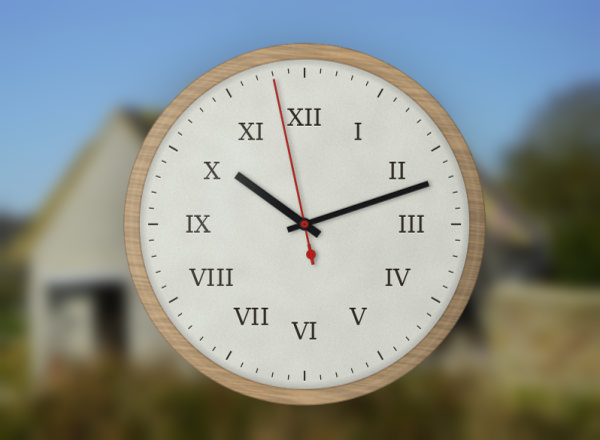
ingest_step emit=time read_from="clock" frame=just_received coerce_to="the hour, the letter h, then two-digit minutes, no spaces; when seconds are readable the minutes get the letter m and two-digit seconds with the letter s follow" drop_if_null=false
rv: 10h11m58s
